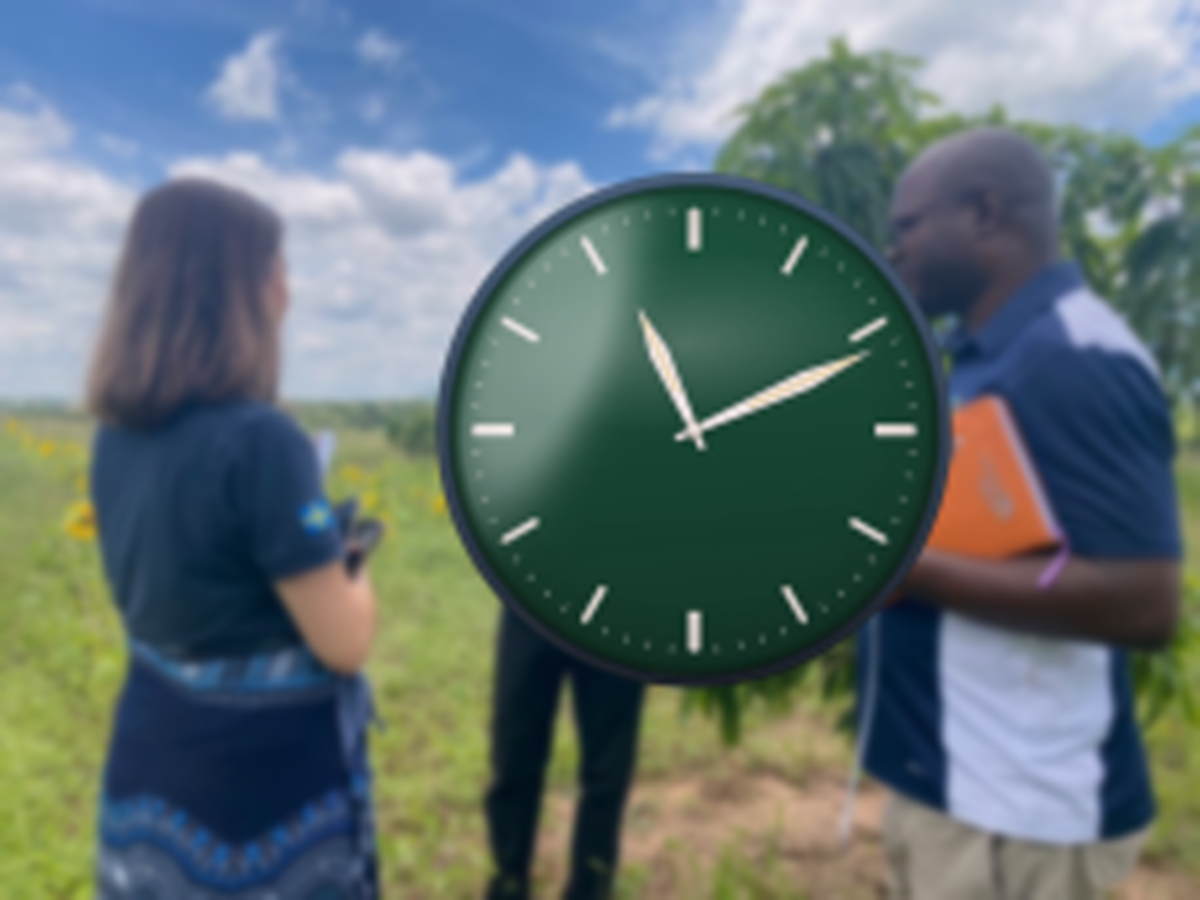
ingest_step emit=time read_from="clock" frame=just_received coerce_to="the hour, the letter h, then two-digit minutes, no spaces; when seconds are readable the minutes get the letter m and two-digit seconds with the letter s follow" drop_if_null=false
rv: 11h11
